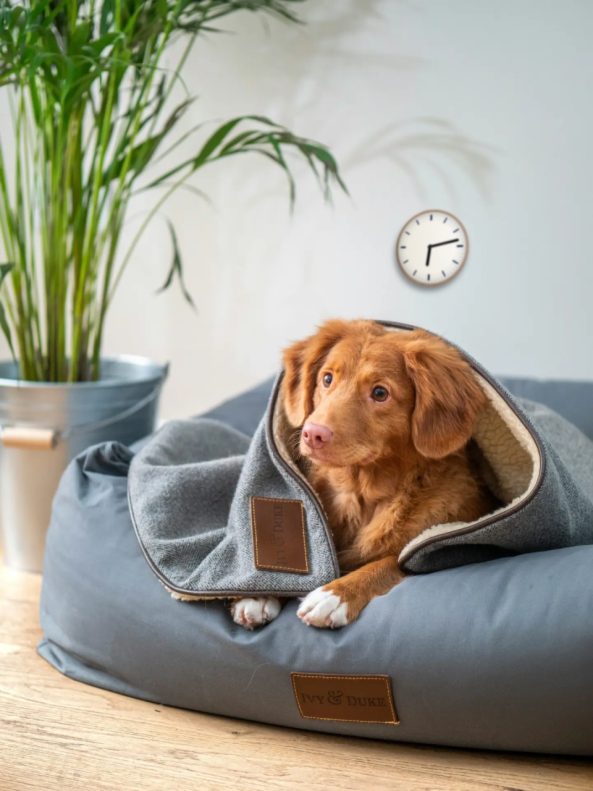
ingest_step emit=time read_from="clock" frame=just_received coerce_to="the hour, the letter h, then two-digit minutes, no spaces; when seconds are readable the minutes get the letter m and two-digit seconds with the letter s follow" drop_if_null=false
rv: 6h13
